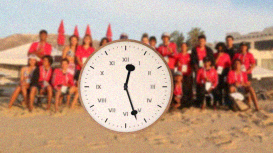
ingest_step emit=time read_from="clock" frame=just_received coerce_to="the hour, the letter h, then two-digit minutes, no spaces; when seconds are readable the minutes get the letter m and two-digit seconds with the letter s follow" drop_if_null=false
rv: 12h27
